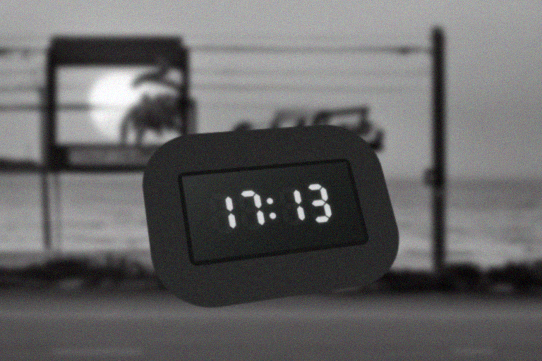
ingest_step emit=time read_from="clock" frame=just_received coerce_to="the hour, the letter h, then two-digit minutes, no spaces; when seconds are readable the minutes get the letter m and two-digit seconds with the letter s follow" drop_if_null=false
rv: 17h13
